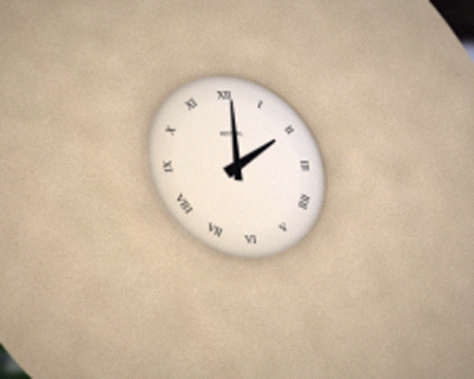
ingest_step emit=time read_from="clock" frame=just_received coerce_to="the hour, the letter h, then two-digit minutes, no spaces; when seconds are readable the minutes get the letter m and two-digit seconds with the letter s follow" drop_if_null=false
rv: 2h01
